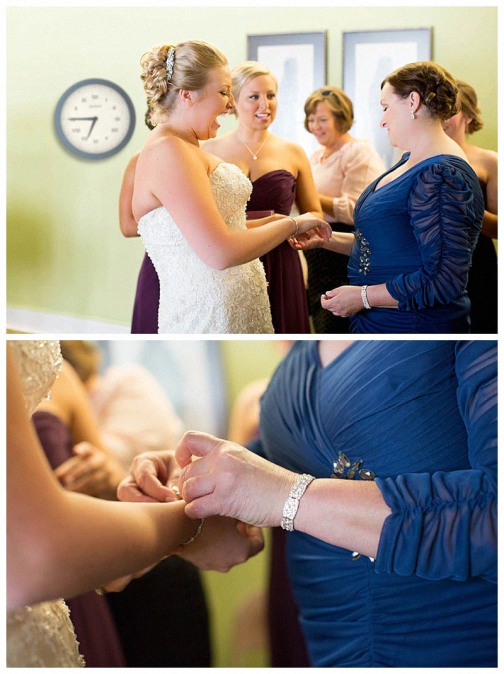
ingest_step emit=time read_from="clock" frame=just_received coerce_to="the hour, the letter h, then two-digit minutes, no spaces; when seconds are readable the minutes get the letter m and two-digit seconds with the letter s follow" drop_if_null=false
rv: 6h45
